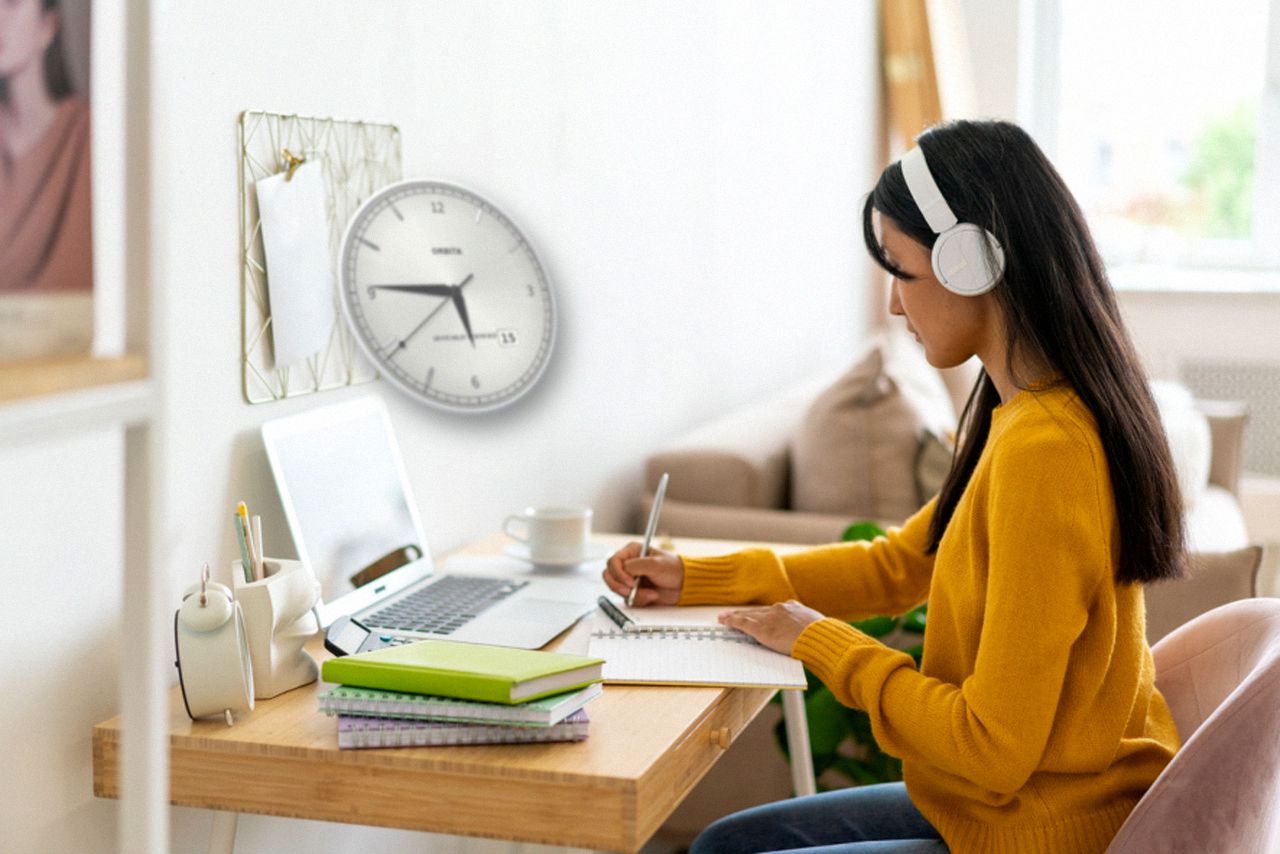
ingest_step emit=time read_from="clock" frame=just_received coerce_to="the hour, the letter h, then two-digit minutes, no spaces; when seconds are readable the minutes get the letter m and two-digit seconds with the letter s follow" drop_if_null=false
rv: 5h45m39s
